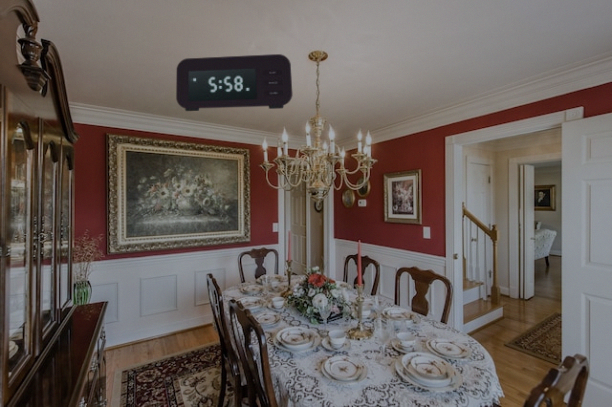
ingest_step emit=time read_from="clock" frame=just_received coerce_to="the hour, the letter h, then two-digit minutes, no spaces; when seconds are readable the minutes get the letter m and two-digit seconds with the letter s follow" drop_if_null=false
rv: 5h58
